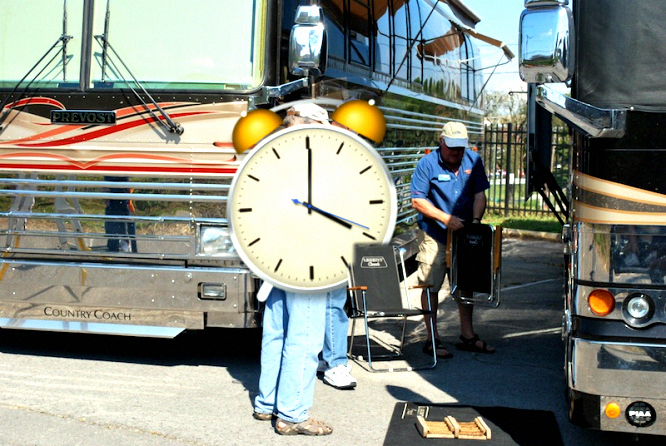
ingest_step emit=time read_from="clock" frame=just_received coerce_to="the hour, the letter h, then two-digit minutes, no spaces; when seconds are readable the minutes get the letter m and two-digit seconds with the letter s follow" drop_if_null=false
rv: 4h00m19s
